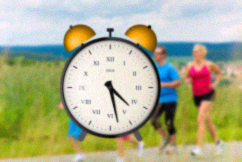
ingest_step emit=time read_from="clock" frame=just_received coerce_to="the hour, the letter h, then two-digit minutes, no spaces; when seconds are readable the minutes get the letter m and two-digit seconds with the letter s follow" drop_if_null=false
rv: 4h28
